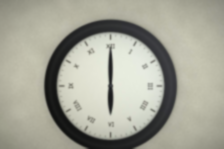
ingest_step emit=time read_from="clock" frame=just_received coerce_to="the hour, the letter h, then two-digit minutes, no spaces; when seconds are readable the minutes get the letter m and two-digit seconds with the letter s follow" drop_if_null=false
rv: 6h00
